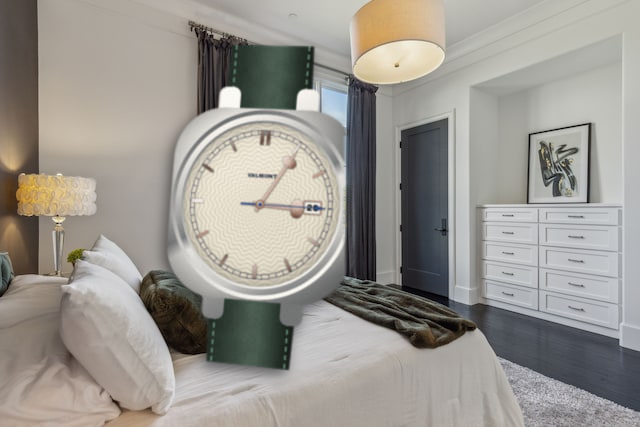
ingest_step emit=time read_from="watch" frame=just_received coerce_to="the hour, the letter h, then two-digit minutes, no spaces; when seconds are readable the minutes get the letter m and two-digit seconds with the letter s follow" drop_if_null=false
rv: 3h05m15s
